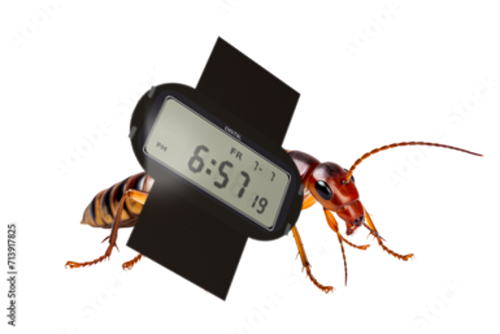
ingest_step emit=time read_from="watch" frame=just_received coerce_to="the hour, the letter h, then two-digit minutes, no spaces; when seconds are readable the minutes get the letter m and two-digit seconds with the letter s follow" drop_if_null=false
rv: 6h57m19s
